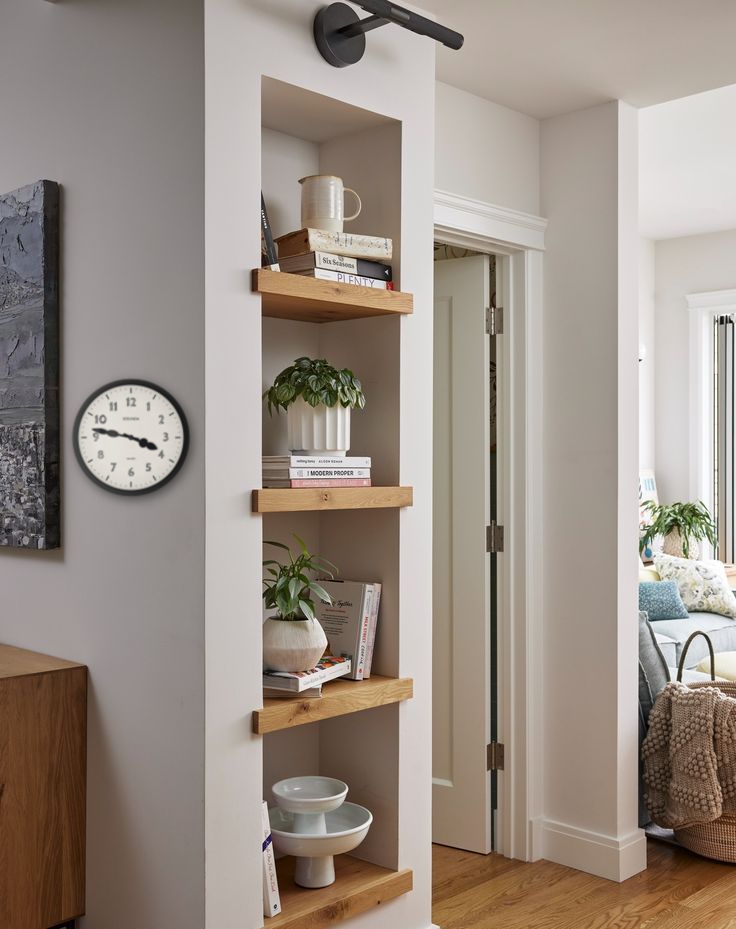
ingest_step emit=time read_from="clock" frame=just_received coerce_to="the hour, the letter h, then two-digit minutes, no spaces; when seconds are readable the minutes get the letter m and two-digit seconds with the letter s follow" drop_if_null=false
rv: 3h47
